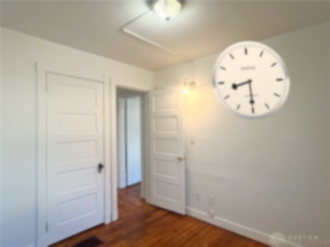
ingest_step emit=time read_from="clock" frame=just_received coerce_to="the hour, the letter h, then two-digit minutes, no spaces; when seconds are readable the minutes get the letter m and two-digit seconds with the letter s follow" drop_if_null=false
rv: 8h30
